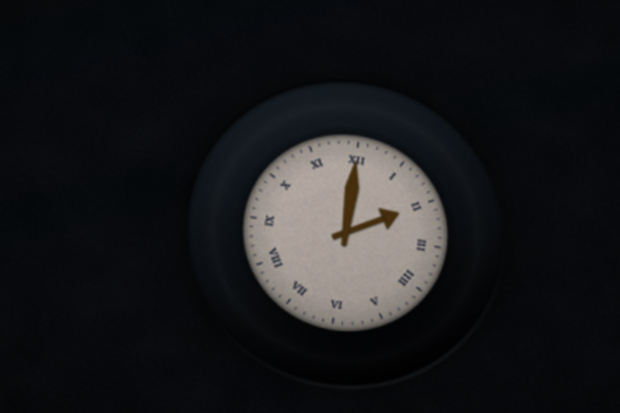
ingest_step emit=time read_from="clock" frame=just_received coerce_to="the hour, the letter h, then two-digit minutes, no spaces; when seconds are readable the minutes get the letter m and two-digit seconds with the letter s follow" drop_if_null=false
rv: 2h00
